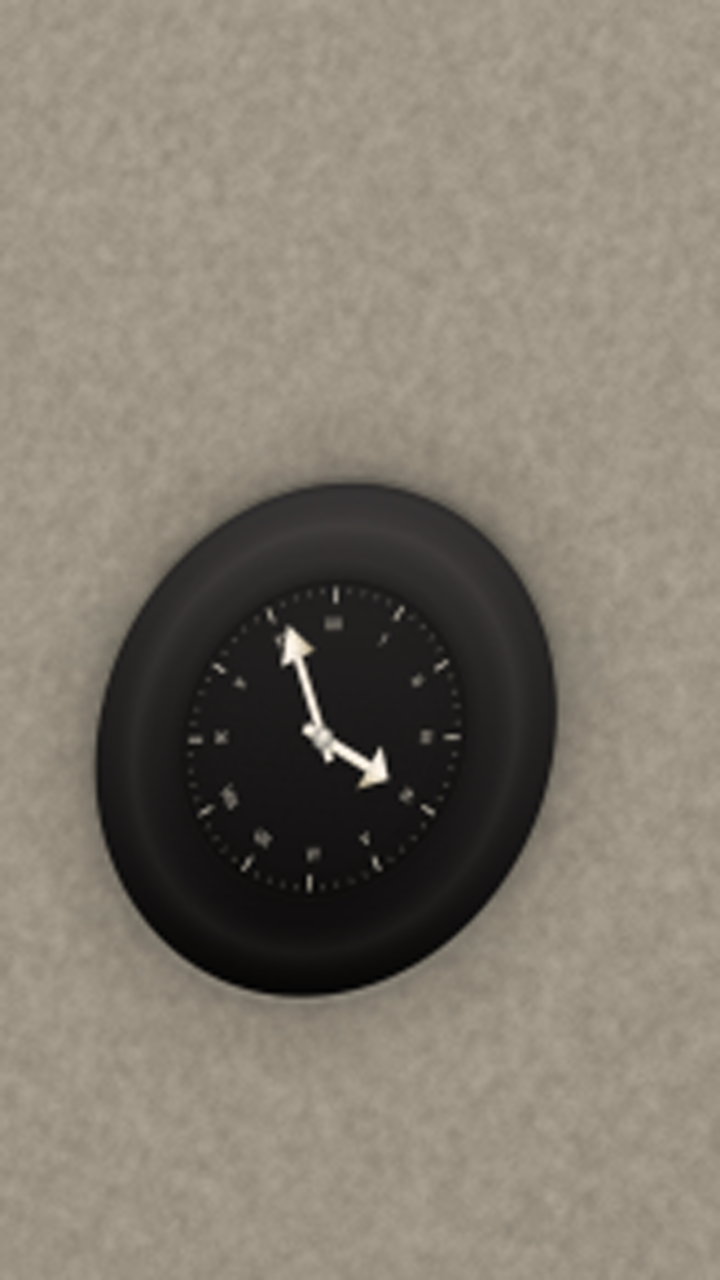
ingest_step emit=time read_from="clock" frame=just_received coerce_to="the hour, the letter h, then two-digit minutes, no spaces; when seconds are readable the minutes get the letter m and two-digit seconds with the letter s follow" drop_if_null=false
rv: 3h56
